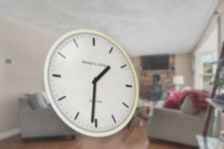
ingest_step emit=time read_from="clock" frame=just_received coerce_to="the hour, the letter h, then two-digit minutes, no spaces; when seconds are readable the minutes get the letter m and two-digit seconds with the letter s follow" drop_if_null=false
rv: 1h31
